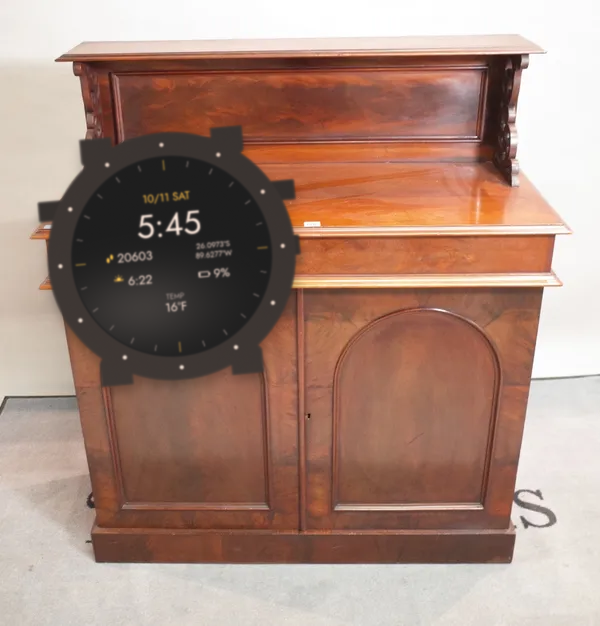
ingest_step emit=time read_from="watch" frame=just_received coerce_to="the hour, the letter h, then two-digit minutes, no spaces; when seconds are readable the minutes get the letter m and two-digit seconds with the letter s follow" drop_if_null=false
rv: 5h45
